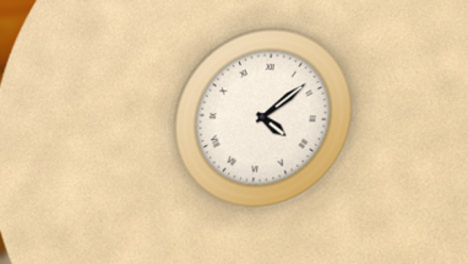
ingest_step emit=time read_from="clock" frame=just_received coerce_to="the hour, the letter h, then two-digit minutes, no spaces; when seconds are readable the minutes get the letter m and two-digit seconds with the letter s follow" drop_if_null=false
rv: 4h08
